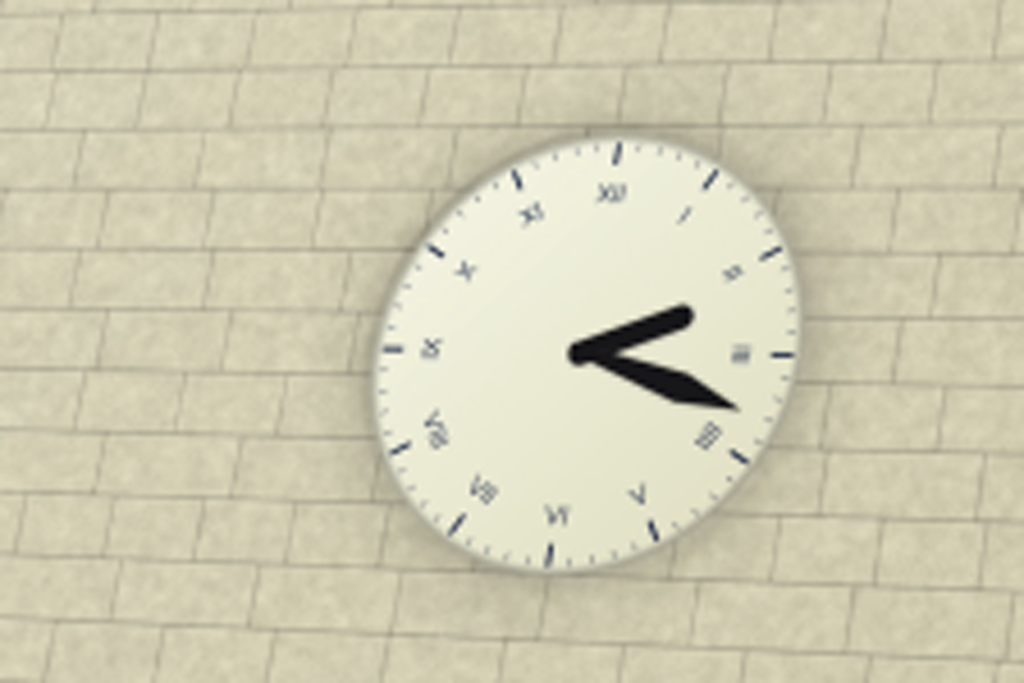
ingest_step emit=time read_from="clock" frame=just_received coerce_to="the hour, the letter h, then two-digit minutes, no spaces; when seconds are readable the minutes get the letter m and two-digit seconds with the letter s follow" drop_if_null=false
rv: 2h18
